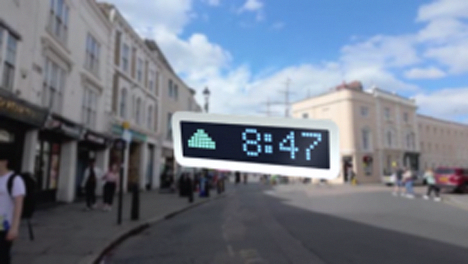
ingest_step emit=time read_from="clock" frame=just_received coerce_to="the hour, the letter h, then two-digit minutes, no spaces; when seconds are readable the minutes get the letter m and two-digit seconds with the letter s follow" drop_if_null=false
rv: 8h47
